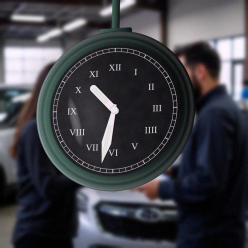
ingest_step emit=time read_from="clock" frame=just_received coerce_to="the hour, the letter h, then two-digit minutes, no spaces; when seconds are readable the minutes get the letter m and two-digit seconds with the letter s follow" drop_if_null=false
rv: 10h32
